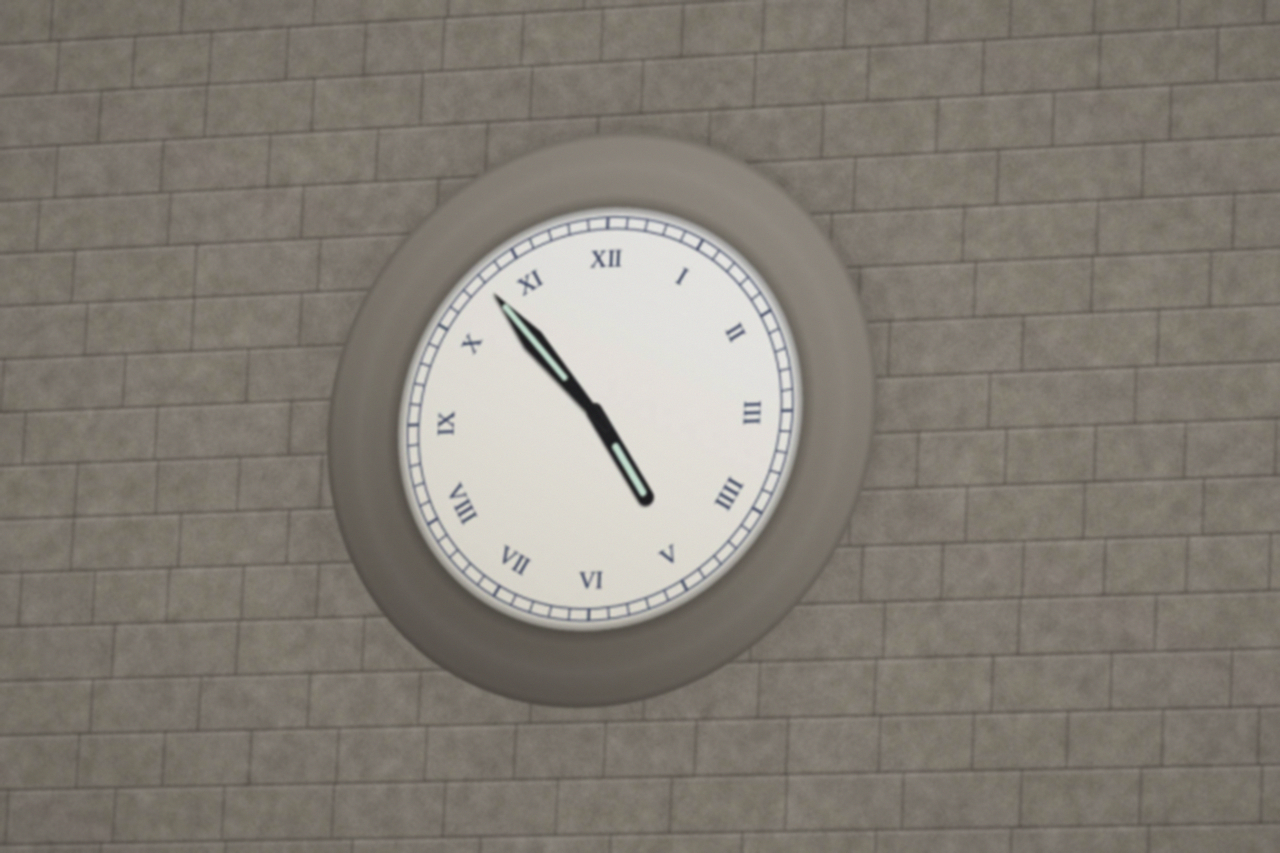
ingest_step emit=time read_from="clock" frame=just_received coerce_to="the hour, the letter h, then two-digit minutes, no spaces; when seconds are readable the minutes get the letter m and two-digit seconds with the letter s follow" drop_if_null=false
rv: 4h53
